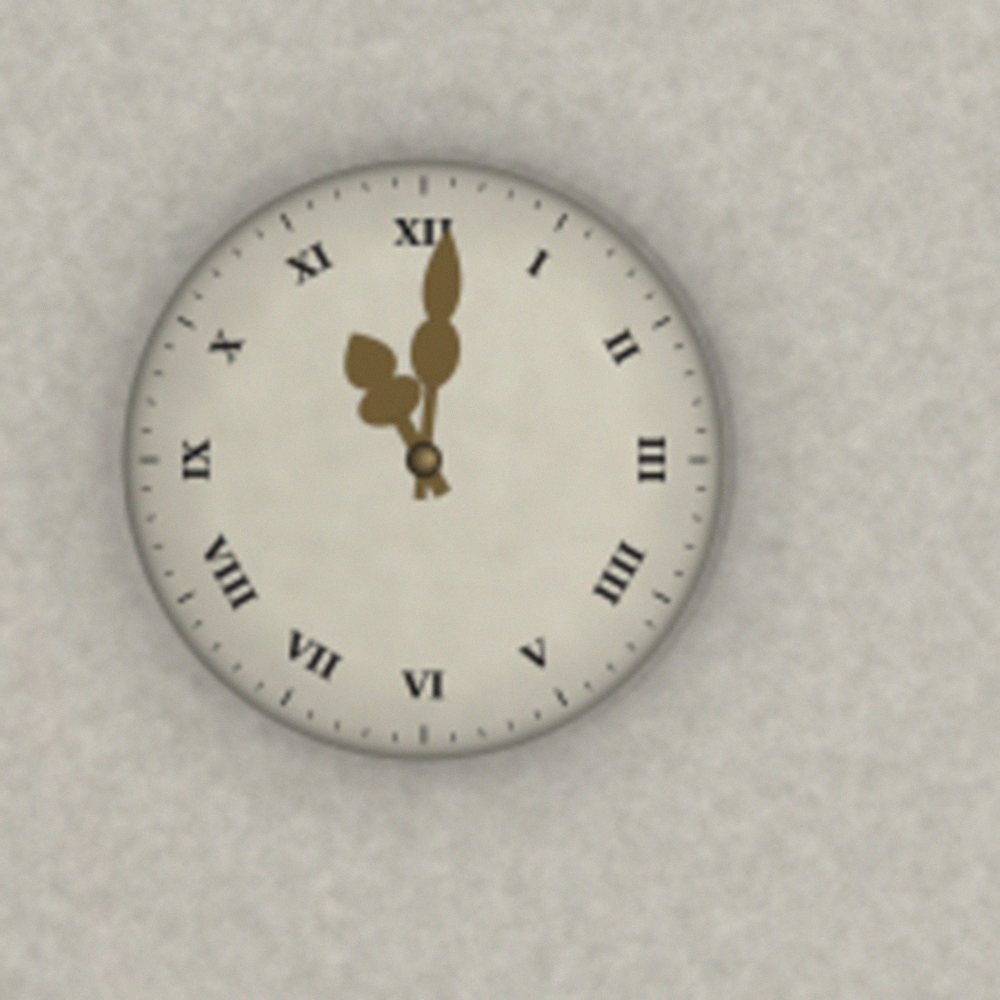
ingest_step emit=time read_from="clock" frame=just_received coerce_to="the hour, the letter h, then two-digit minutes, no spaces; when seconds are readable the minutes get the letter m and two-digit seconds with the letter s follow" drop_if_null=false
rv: 11h01
